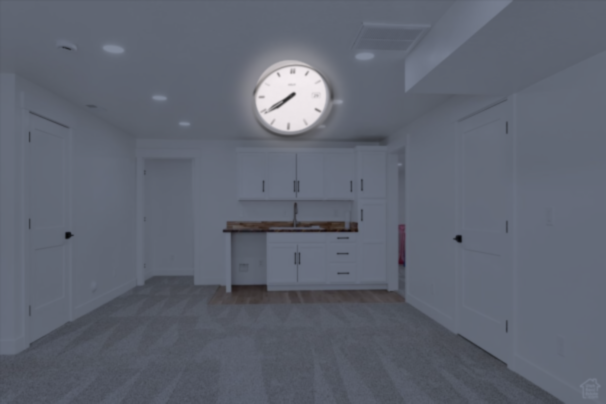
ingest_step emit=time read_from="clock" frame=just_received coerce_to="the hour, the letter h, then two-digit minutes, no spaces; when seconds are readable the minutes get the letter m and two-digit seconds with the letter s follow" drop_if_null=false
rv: 7h39
